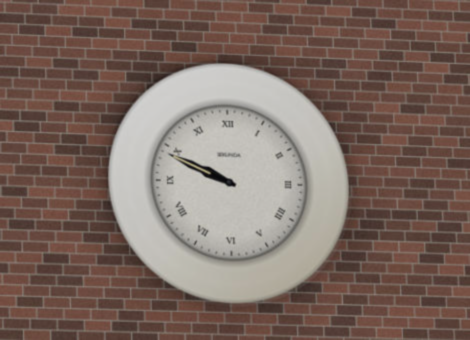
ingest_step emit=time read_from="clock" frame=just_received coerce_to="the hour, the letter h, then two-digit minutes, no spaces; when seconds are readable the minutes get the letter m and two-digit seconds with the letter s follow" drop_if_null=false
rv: 9h49
